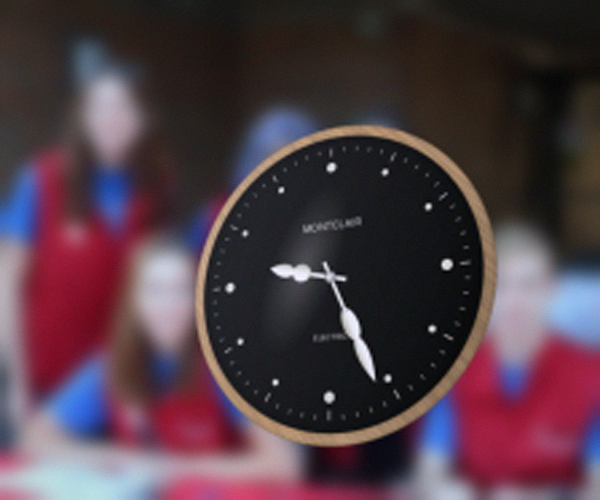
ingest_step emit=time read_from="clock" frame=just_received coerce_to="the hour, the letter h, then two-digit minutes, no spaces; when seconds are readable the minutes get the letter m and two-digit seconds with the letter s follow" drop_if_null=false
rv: 9h26
